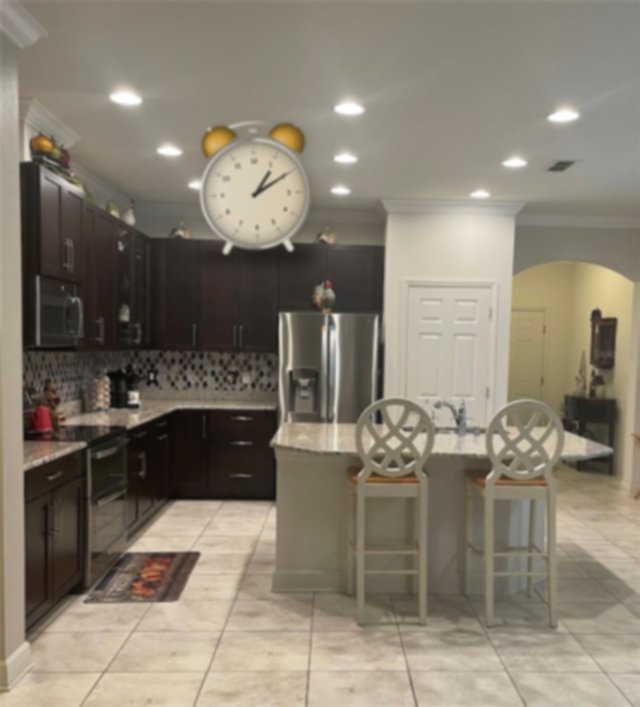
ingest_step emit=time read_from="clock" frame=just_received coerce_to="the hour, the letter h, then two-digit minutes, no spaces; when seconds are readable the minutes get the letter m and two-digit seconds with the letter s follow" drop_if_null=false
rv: 1h10
